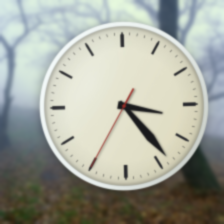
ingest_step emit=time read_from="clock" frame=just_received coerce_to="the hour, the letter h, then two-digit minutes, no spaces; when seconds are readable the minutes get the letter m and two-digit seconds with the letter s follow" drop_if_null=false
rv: 3h23m35s
